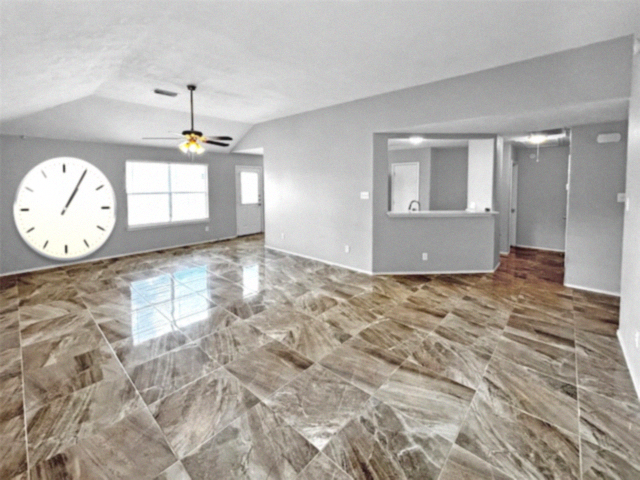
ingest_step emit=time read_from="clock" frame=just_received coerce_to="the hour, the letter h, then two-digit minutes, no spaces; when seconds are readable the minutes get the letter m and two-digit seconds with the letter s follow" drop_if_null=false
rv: 1h05
